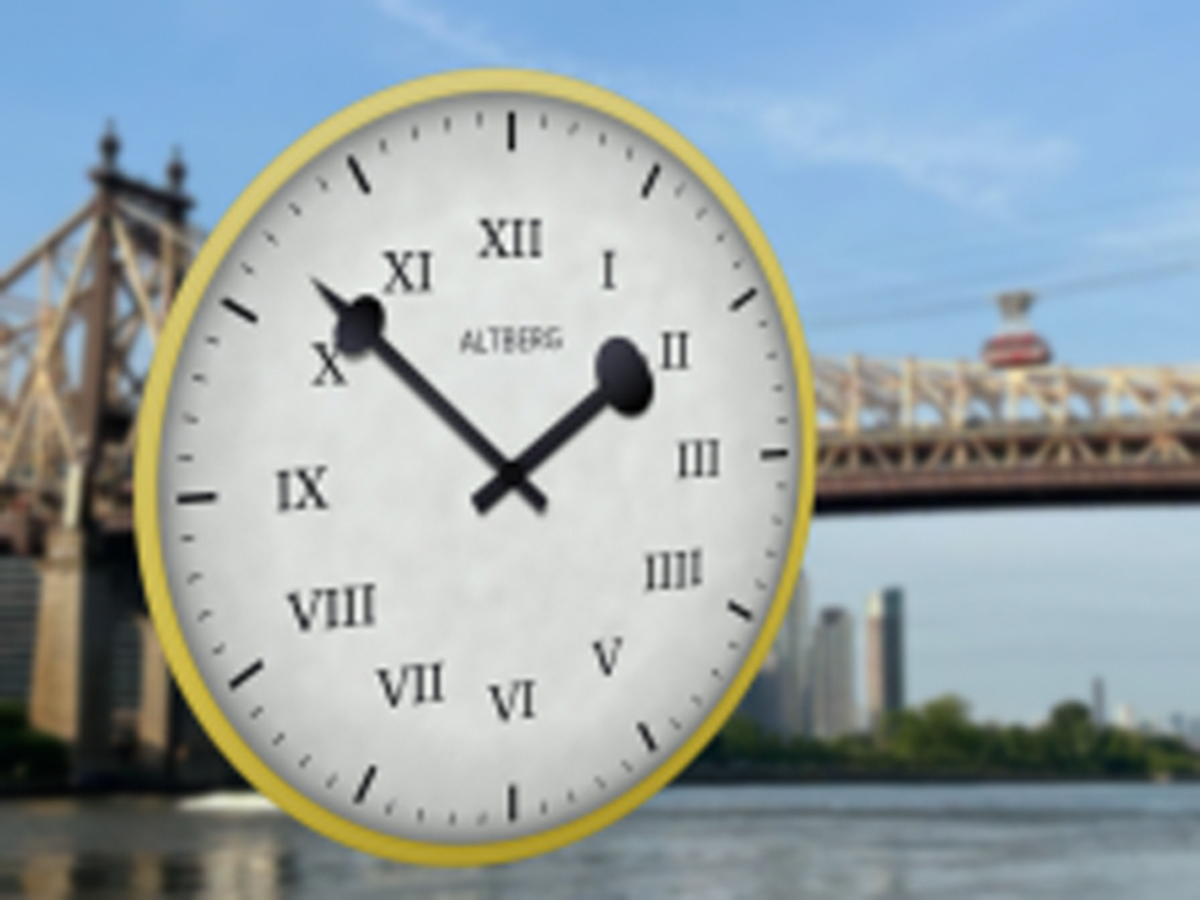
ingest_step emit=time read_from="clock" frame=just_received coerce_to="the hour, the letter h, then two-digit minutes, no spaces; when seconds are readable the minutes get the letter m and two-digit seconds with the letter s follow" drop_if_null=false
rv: 1h52
